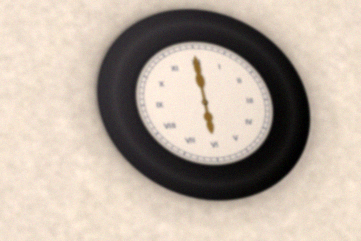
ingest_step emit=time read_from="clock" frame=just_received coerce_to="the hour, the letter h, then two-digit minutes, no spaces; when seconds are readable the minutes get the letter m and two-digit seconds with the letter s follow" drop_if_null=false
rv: 6h00
